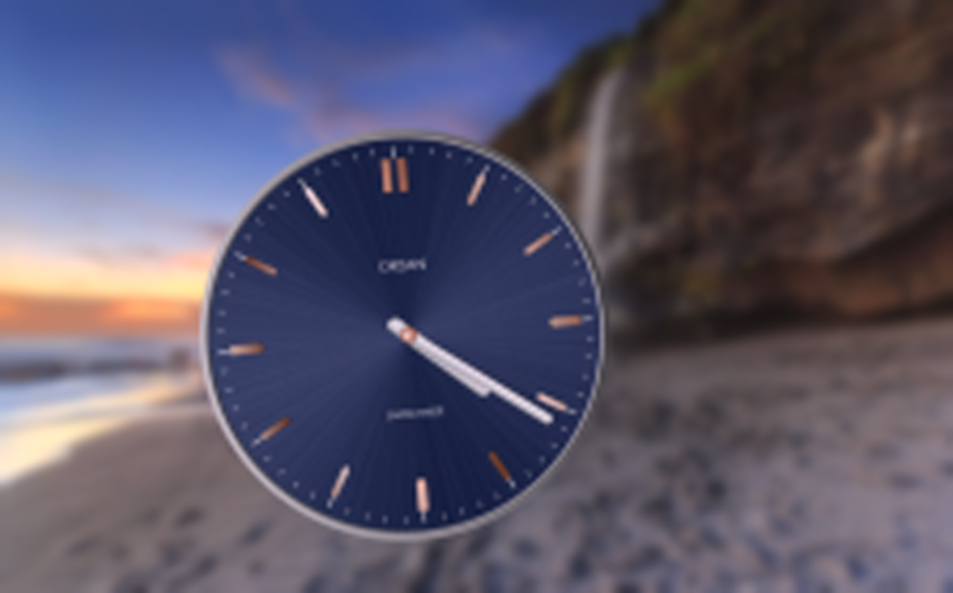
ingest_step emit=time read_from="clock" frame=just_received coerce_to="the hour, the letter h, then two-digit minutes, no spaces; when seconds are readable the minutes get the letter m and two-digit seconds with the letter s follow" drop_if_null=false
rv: 4h21
